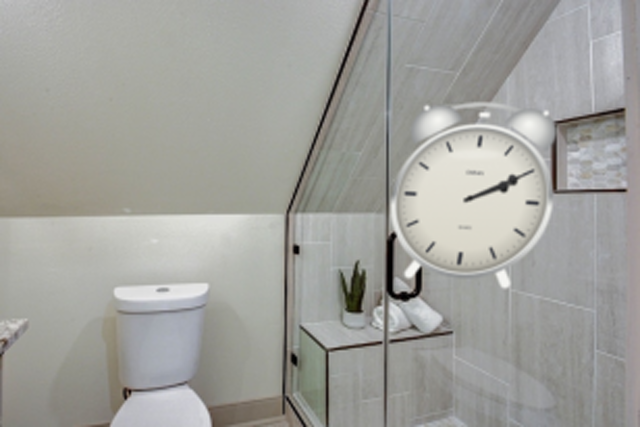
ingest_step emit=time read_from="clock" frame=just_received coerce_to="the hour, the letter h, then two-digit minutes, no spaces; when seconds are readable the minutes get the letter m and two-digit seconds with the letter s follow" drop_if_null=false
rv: 2h10
